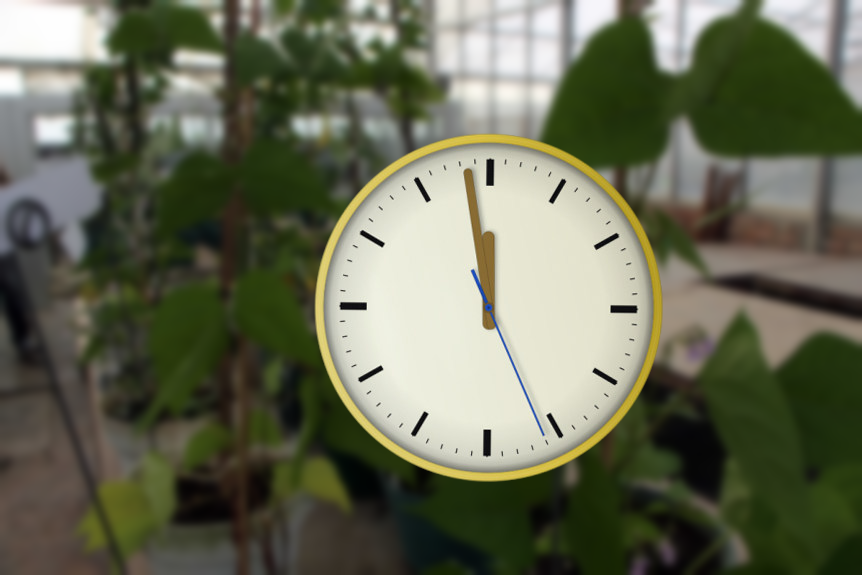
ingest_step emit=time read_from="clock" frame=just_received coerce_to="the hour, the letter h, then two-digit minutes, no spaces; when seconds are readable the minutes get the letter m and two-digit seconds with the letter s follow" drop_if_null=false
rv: 11h58m26s
